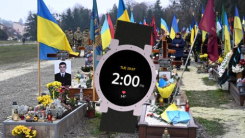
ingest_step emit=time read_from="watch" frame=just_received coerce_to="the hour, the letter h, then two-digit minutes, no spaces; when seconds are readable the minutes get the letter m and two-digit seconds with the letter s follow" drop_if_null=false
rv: 2h00
